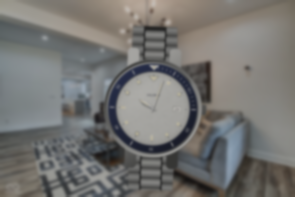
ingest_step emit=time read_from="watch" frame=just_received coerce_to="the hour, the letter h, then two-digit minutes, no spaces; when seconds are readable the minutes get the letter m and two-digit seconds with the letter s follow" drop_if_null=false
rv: 10h03
